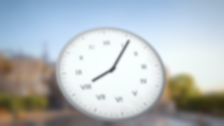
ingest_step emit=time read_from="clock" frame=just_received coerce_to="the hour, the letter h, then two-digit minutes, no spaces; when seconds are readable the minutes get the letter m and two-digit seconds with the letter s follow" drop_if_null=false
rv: 8h06
